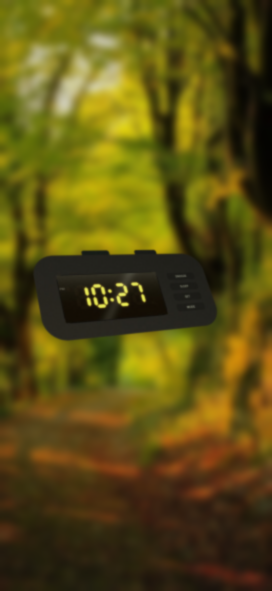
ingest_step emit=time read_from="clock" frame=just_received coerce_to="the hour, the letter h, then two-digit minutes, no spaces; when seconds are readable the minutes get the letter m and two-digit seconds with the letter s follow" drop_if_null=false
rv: 10h27
